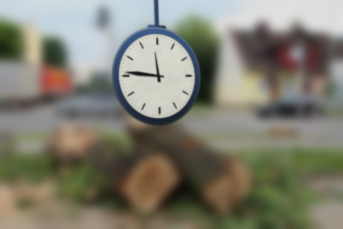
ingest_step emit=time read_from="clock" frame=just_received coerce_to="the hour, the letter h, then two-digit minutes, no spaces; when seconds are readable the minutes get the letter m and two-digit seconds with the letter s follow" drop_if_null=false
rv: 11h46
